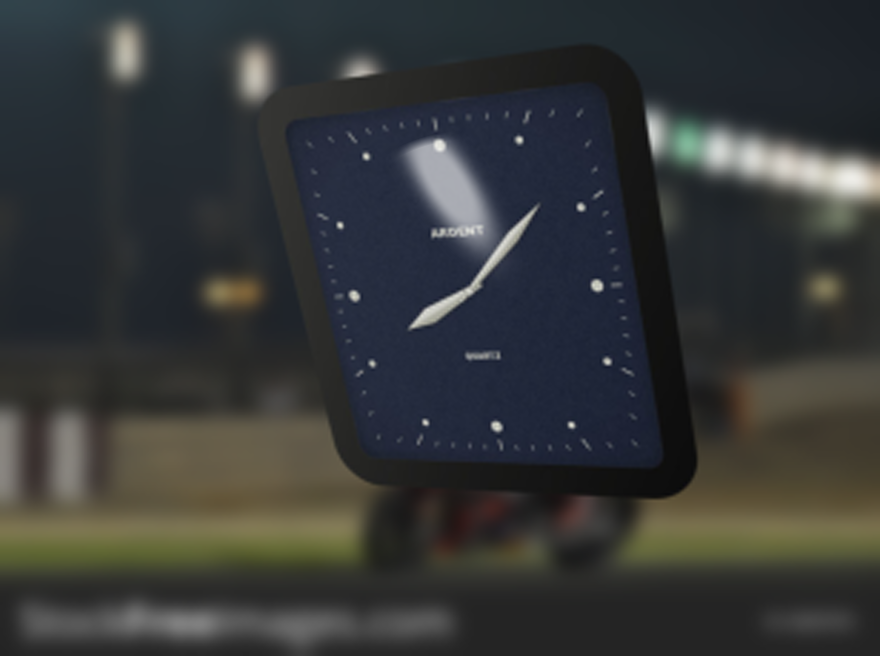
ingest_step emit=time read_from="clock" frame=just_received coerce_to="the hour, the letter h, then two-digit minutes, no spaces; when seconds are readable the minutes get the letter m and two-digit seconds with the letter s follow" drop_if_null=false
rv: 8h08
